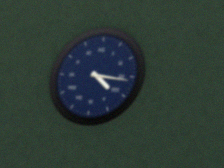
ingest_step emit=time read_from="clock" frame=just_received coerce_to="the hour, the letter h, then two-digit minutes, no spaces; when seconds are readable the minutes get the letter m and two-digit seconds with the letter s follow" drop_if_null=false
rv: 4h16
